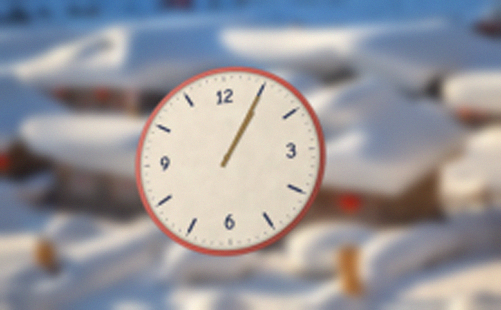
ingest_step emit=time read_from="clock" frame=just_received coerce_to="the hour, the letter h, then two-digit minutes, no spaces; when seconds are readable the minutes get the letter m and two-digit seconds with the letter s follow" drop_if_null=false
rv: 1h05
